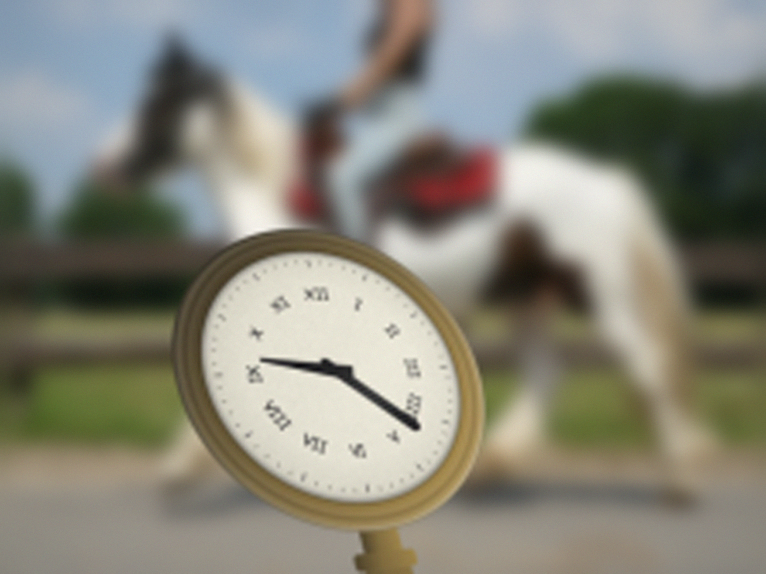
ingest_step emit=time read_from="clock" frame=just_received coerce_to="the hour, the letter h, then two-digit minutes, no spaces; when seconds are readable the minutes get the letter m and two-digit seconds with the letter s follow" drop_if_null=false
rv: 9h22
